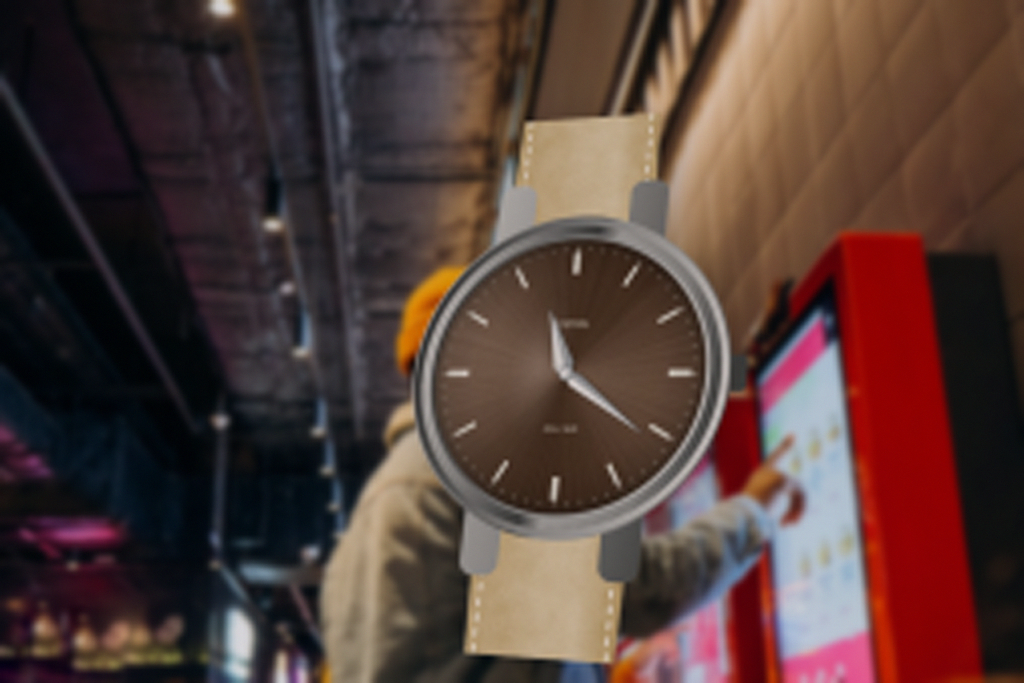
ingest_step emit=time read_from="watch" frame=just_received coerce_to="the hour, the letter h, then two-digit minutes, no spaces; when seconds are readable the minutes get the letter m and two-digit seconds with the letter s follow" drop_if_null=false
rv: 11h21
